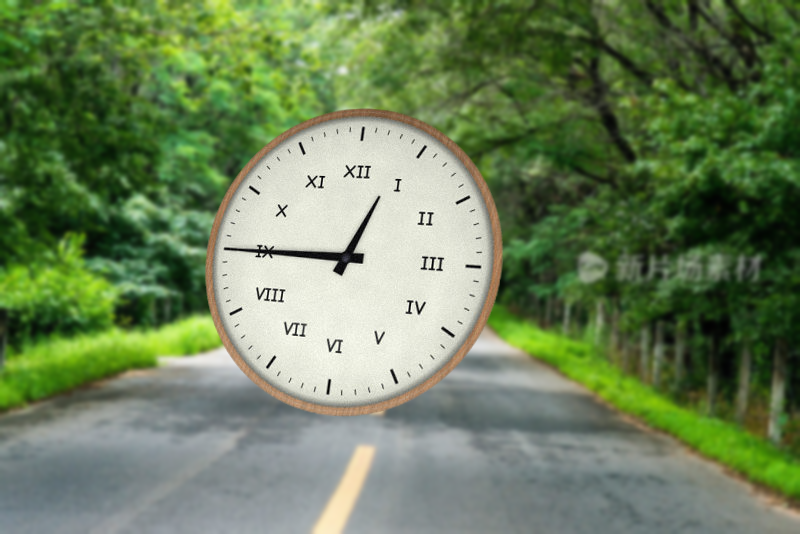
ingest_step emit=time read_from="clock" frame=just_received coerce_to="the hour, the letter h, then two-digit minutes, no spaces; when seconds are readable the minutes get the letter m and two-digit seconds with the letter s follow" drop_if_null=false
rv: 12h45
